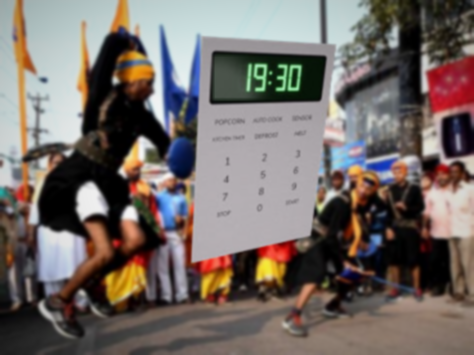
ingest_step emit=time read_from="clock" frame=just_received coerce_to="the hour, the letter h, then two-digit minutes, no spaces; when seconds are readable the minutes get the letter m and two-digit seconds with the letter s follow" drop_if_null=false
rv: 19h30
